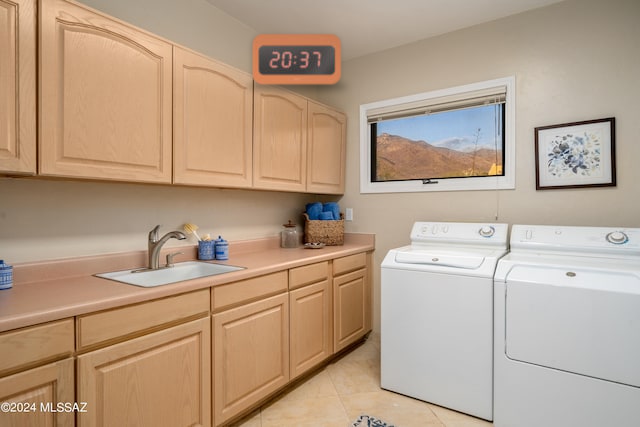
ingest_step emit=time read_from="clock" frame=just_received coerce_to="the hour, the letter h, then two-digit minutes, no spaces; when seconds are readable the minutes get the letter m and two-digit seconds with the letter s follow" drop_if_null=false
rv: 20h37
